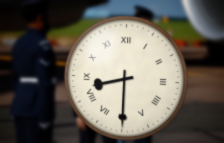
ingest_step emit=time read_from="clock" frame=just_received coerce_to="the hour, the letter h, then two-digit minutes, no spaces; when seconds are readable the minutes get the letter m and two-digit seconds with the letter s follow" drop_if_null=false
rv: 8h30
